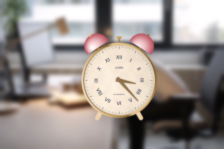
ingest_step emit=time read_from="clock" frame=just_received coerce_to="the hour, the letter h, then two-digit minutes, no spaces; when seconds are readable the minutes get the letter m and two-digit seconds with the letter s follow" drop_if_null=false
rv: 3h23
